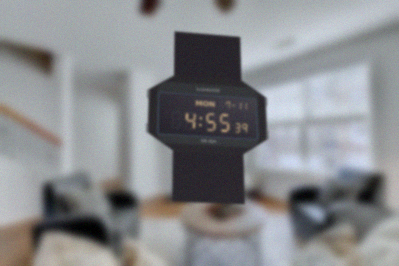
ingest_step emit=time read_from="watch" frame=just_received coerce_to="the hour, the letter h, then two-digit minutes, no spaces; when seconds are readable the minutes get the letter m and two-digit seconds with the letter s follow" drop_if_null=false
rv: 4h55
